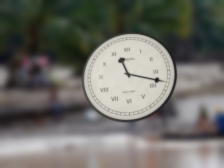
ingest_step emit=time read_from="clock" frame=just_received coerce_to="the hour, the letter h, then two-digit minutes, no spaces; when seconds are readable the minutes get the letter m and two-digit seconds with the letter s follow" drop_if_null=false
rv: 11h18
